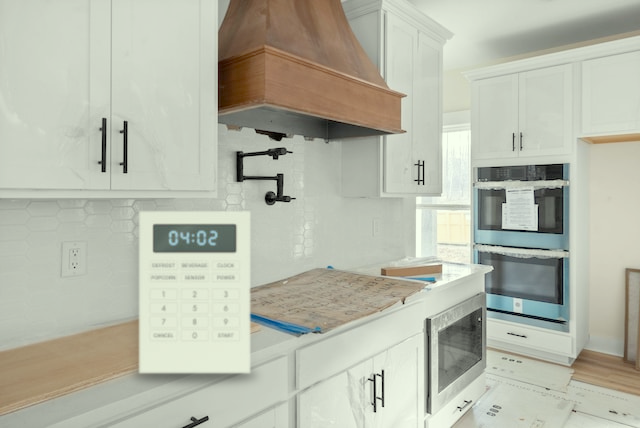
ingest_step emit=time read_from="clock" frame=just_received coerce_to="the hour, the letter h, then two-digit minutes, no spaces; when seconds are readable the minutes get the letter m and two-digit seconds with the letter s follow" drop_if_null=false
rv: 4h02
